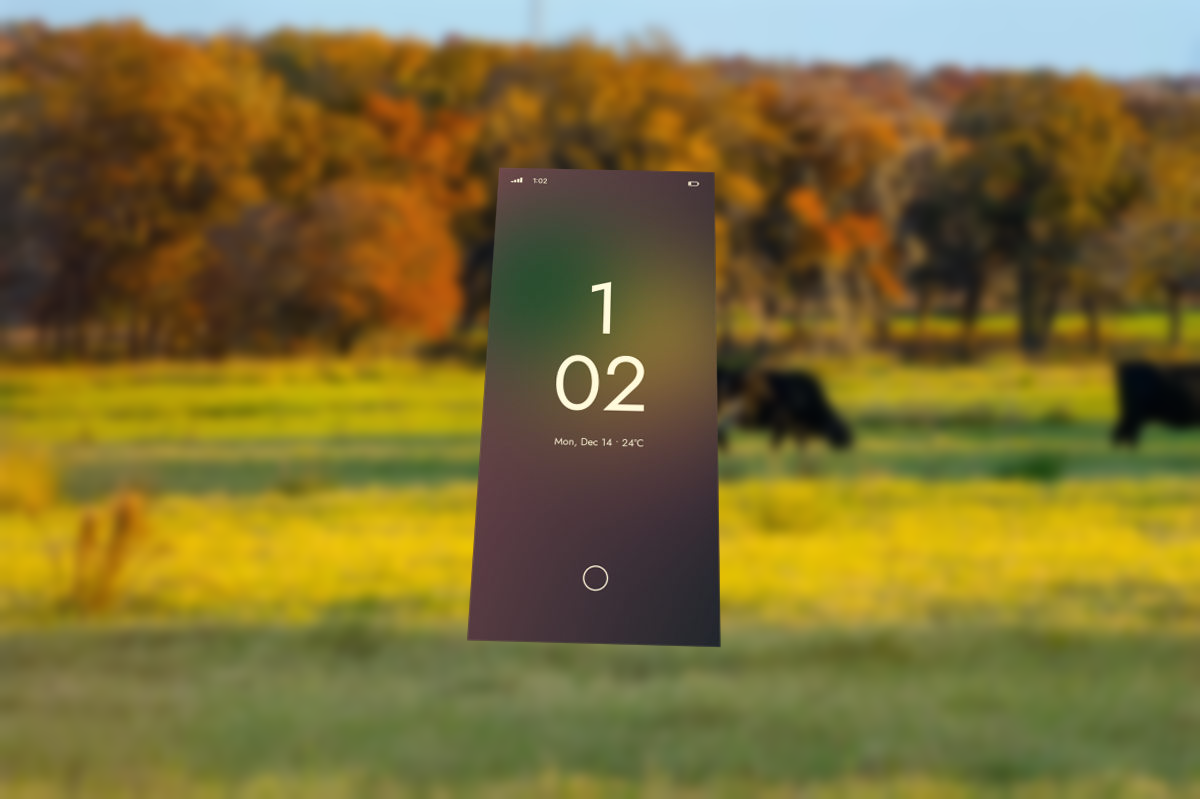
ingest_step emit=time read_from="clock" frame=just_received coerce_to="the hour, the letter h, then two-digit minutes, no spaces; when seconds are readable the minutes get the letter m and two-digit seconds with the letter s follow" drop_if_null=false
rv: 1h02
